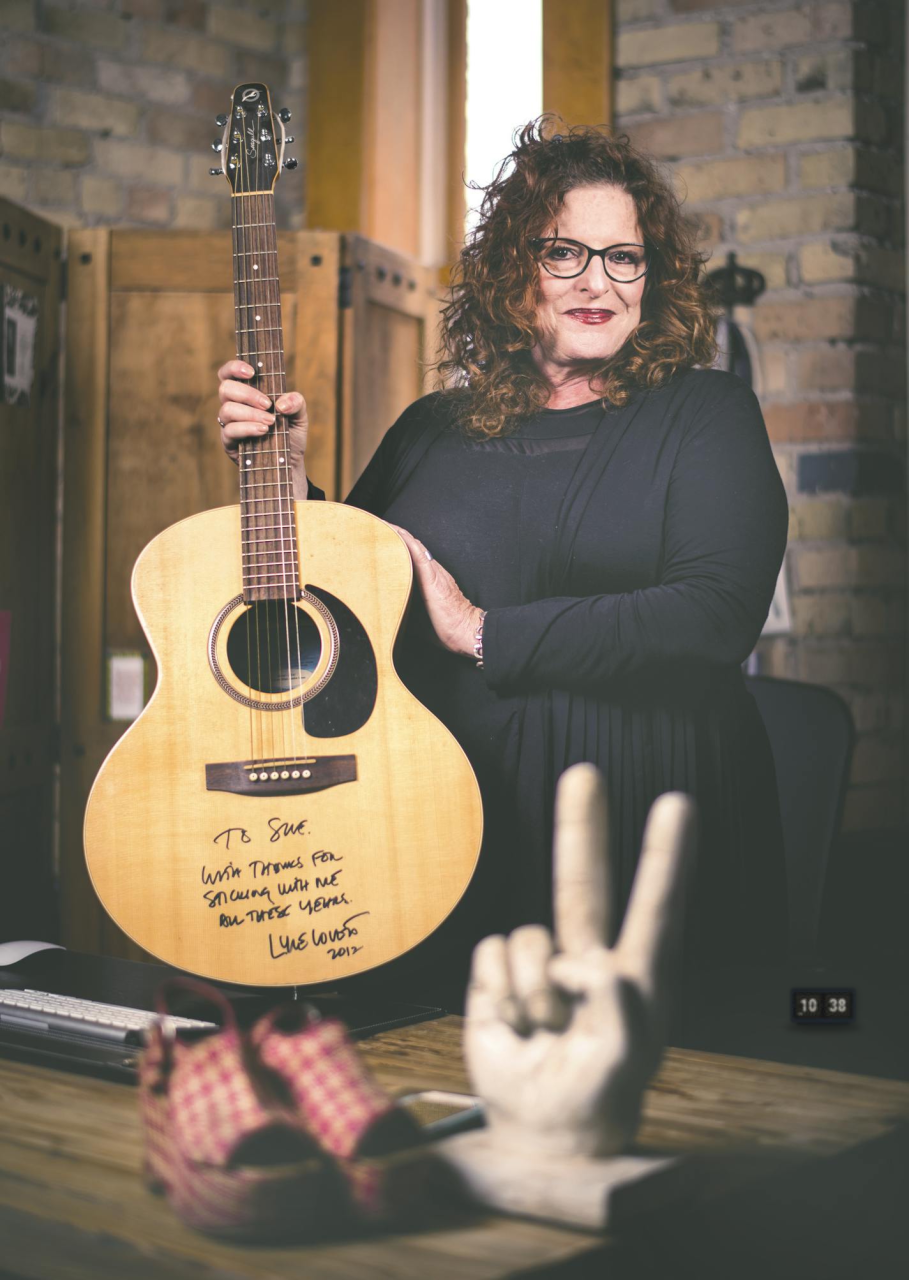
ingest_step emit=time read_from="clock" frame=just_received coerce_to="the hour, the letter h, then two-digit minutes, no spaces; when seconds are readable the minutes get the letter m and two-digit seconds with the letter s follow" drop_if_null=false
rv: 10h38
